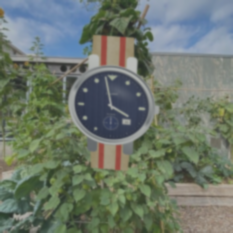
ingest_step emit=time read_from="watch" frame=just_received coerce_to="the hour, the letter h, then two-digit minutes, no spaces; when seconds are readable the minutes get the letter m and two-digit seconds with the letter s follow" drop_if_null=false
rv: 3h58
